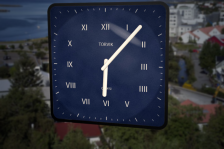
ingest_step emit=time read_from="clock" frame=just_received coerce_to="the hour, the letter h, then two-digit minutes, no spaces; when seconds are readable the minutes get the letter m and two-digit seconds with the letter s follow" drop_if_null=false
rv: 6h07
